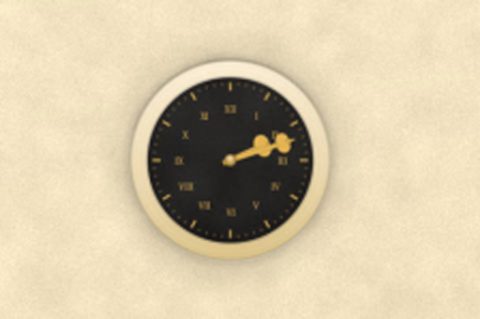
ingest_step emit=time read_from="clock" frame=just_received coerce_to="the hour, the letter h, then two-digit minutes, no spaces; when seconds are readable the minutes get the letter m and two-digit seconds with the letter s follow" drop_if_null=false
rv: 2h12
